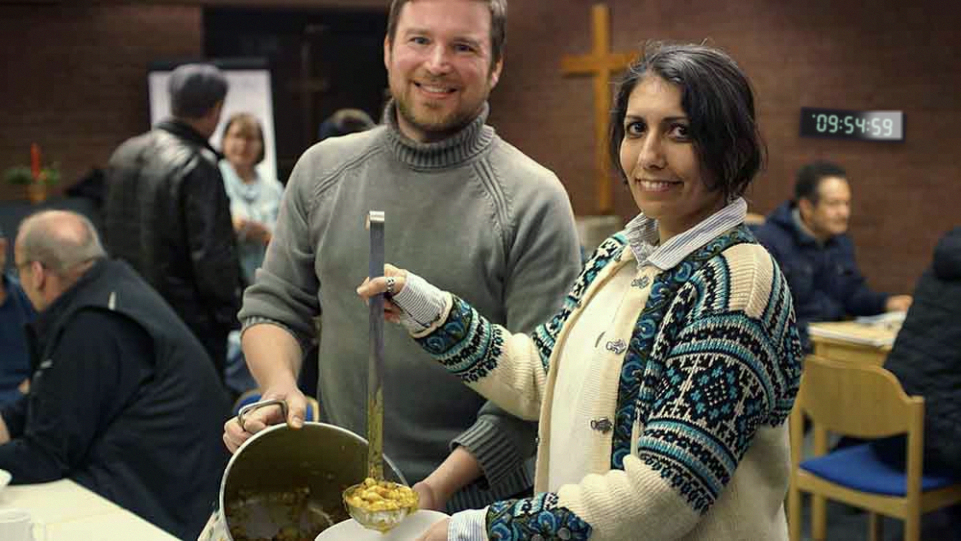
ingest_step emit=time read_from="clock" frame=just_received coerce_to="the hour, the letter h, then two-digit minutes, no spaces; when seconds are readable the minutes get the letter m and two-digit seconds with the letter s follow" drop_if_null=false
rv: 9h54m59s
